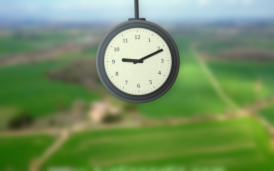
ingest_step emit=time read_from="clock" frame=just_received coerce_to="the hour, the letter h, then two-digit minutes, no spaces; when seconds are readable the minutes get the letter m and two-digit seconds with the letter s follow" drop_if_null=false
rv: 9h11
